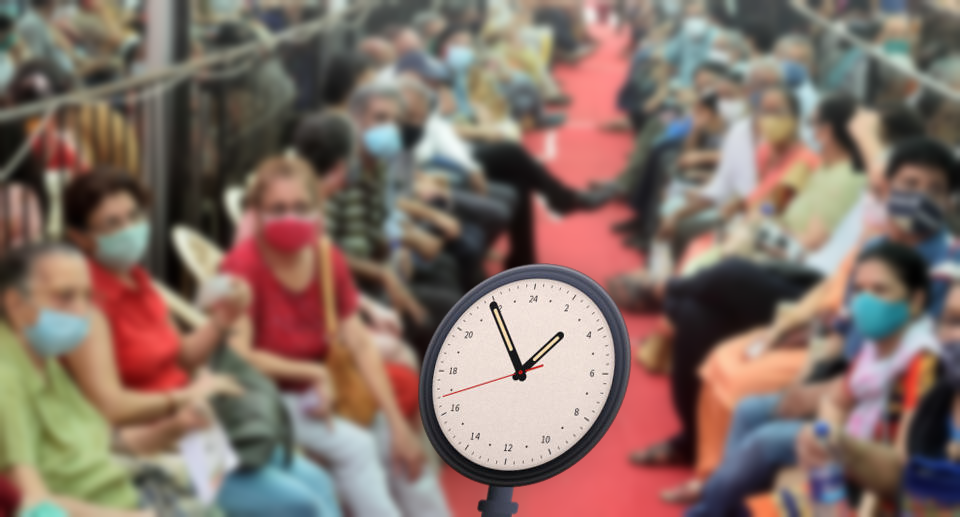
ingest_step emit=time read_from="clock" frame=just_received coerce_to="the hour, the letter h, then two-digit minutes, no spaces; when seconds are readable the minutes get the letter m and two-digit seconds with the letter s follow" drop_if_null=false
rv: 2h54m42s
